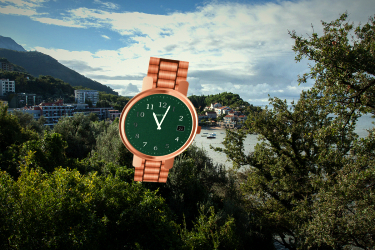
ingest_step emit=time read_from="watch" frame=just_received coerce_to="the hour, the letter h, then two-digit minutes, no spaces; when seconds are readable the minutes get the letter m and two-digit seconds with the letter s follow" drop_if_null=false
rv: 11h03
